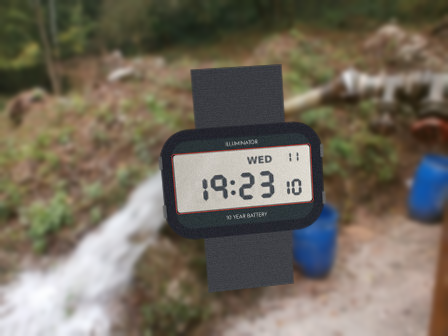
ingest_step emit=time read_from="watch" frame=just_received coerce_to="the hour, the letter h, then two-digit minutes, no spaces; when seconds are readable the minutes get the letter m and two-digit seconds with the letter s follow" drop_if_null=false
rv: 19h23m10s
